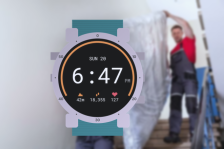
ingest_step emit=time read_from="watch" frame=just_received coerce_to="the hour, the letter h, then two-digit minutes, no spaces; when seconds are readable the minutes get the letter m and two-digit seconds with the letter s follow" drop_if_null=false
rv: 6h47
